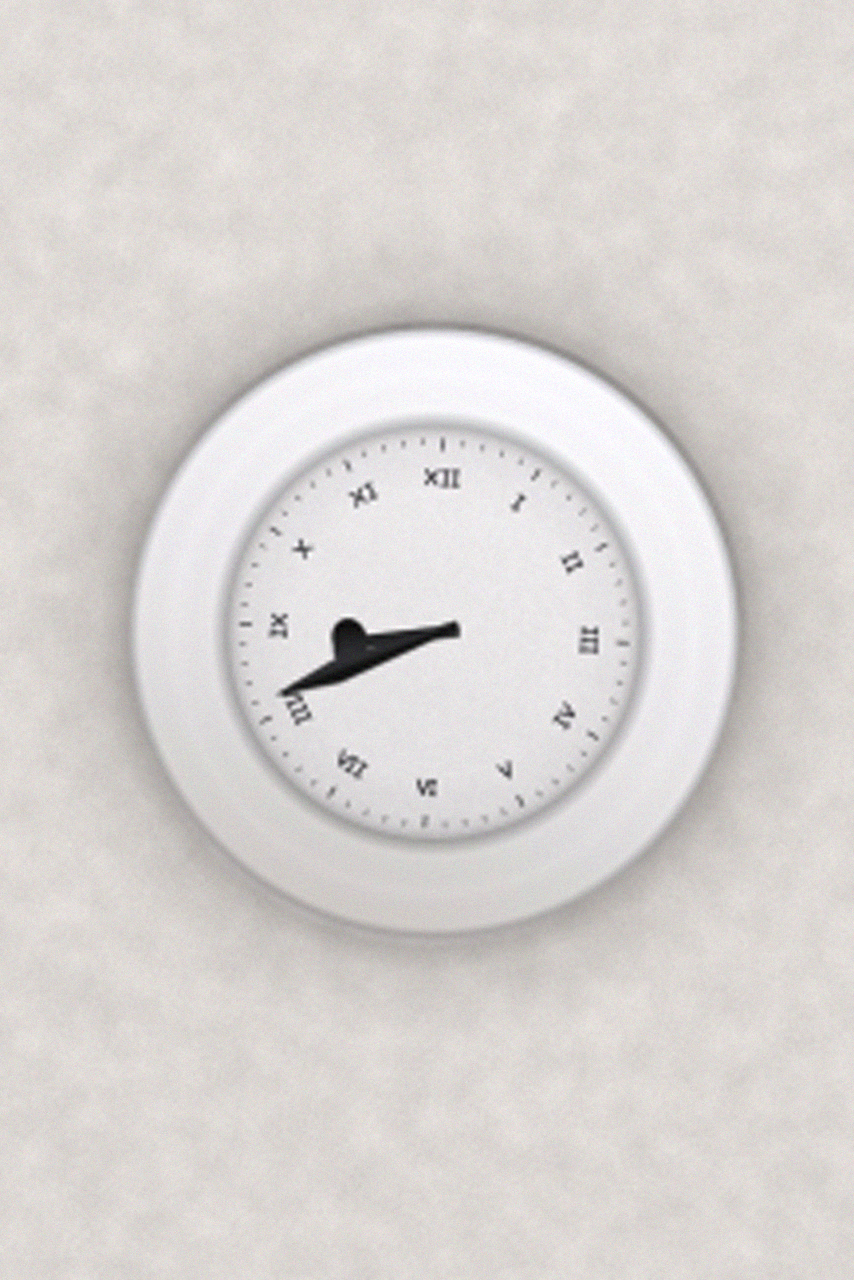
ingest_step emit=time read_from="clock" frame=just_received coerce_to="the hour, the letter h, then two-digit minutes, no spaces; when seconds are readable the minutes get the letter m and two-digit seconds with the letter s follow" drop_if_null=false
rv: 8h41
